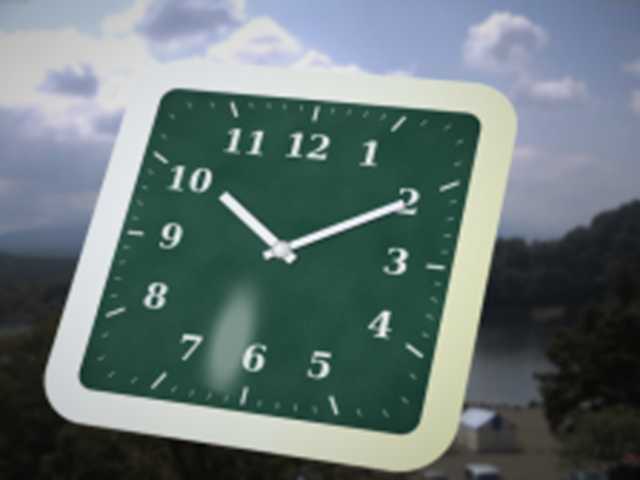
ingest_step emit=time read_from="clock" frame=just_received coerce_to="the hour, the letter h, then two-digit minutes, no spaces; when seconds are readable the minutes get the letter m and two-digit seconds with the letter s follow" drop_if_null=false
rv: 10h10
